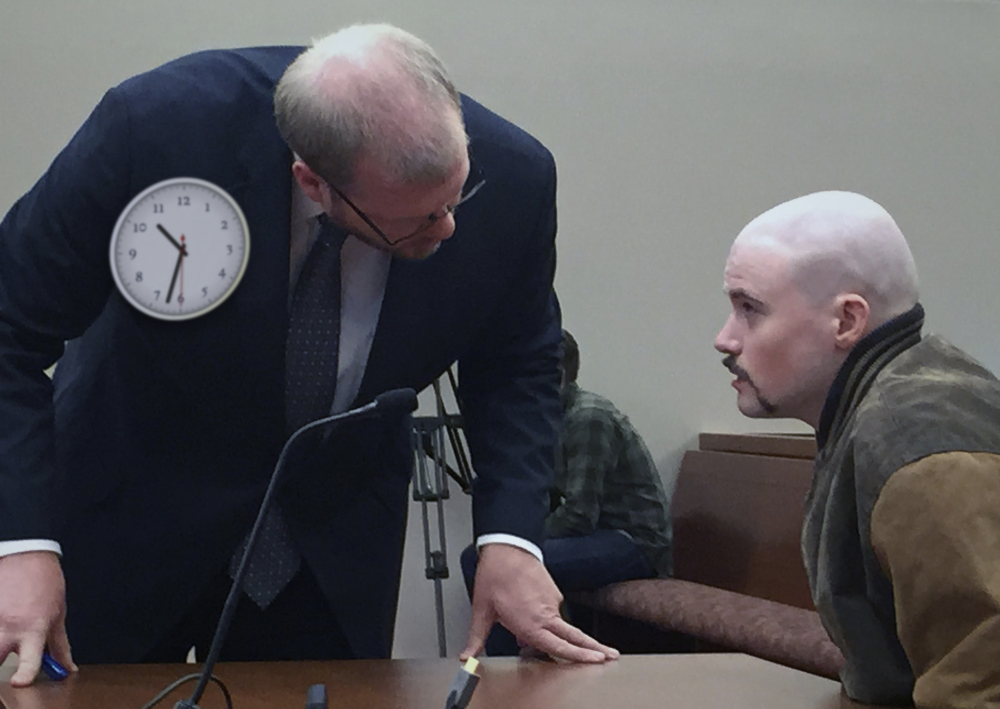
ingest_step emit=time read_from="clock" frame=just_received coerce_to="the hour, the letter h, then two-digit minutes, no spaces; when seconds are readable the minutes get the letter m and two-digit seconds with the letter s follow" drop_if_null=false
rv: 10h32m30s
